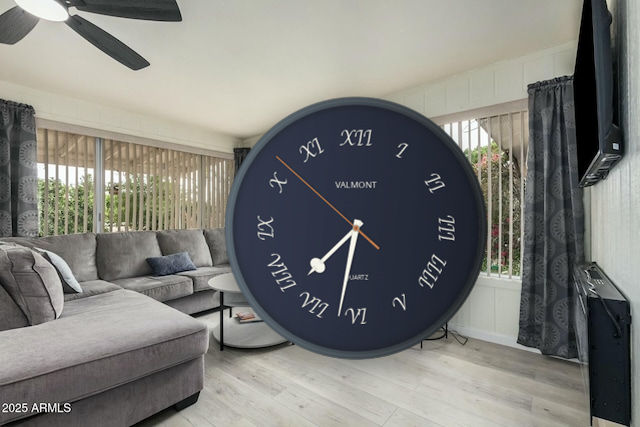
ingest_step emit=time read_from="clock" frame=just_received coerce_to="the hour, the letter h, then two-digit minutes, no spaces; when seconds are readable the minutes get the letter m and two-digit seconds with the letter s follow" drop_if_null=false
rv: 7h31m52s
